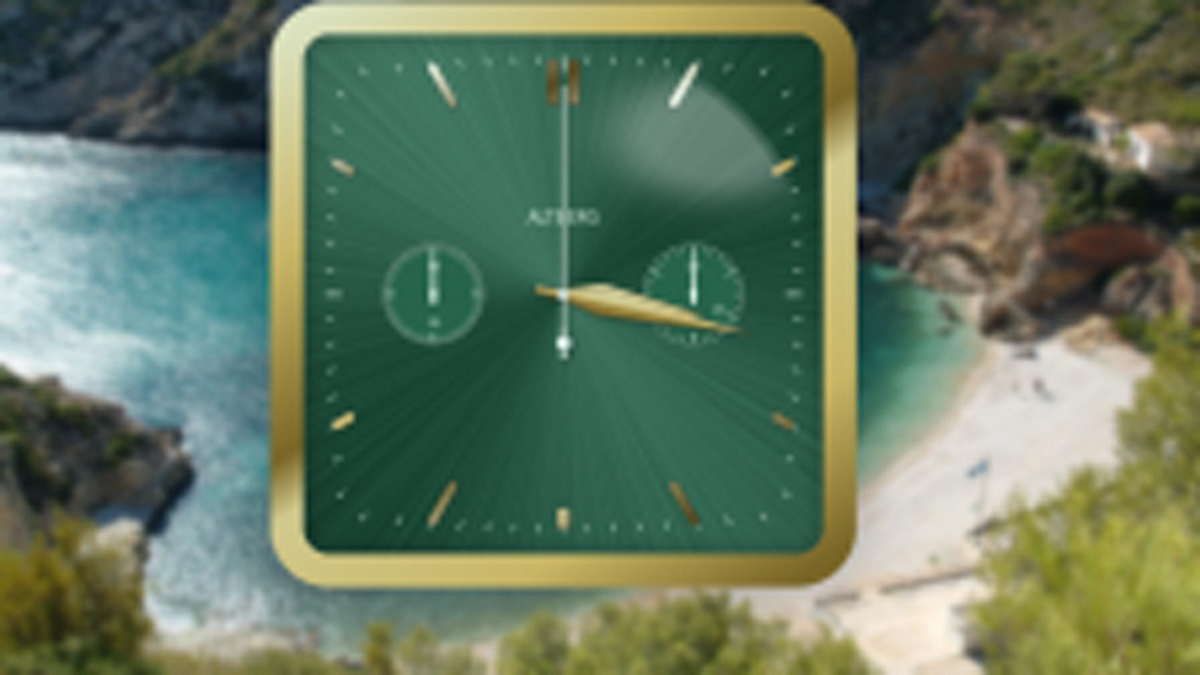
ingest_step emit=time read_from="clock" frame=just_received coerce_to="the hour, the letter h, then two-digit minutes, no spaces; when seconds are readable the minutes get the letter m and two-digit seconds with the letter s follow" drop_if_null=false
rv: 3h17
